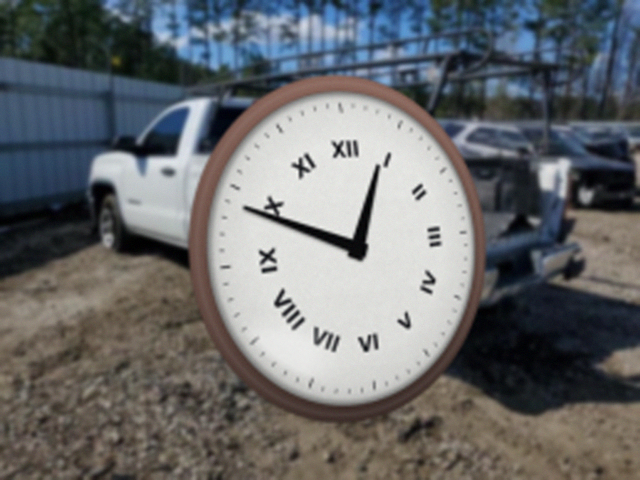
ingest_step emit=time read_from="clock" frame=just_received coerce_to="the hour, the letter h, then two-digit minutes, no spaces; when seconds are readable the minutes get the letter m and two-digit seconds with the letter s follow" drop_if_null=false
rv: 12h49
